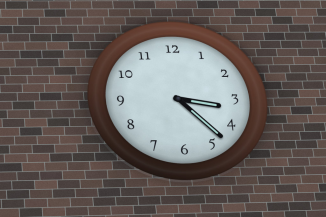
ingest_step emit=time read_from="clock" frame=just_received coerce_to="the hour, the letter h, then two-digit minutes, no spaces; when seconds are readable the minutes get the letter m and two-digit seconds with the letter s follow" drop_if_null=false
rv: 3h23
